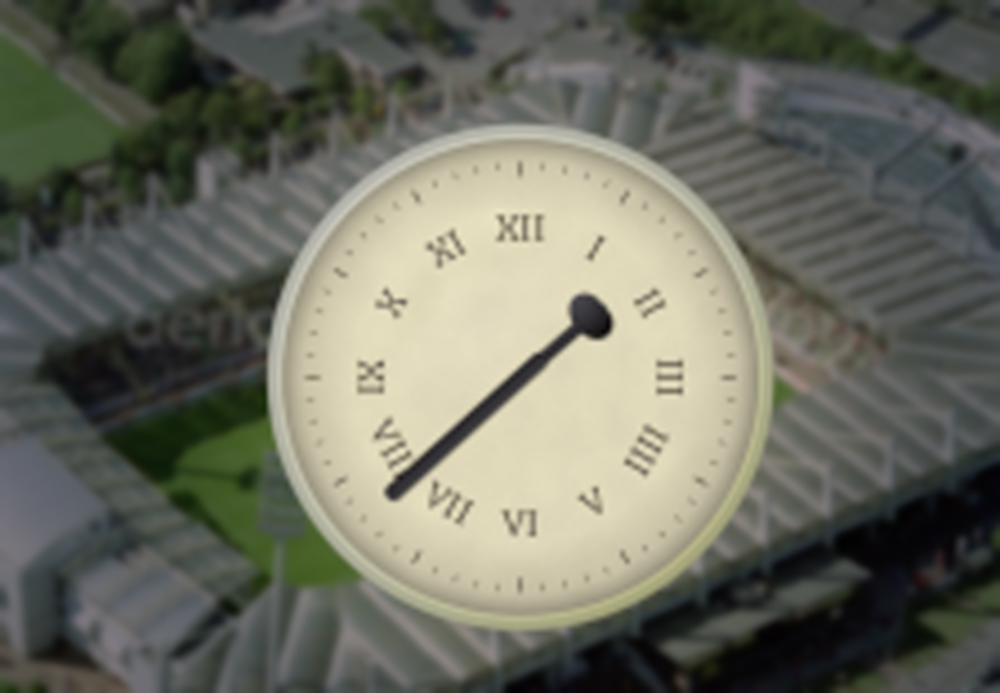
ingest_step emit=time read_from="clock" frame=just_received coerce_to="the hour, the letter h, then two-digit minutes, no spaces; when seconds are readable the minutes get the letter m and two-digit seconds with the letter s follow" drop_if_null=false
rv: 1h38
